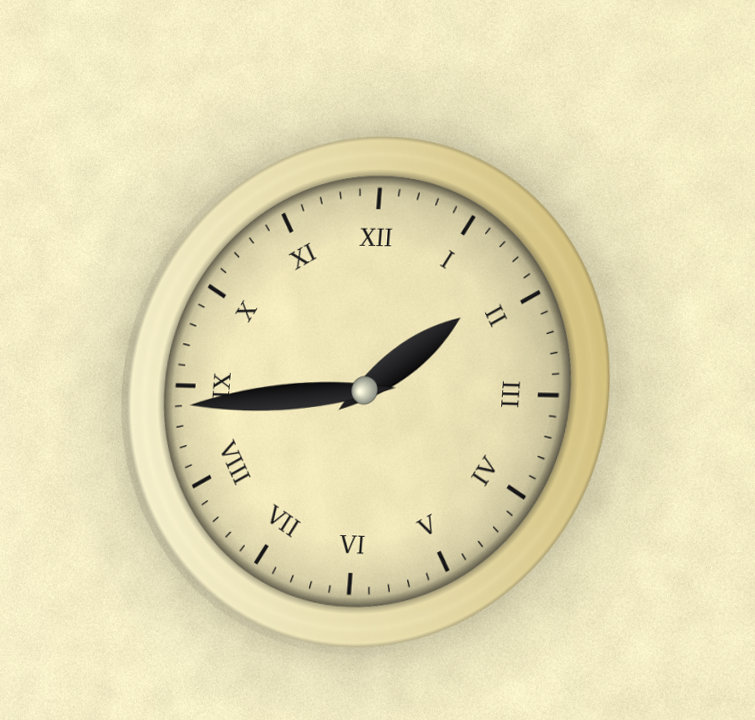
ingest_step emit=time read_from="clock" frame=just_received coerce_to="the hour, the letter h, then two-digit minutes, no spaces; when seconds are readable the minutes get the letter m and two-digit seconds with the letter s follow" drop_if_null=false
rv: 1h44
